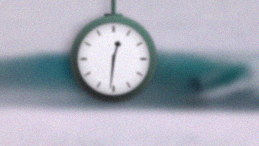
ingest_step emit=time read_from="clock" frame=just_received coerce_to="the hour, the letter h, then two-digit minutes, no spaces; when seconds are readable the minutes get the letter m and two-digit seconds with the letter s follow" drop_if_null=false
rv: 12h31
